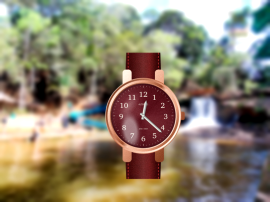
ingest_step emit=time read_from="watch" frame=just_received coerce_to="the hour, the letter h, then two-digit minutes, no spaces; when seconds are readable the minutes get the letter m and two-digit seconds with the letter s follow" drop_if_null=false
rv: 12h22
